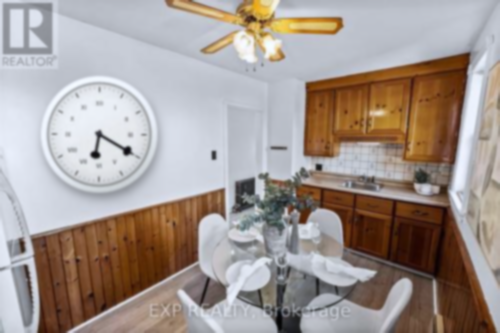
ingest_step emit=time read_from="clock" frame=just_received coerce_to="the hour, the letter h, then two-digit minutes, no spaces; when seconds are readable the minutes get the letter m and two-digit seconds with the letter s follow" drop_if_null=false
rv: 6h20
